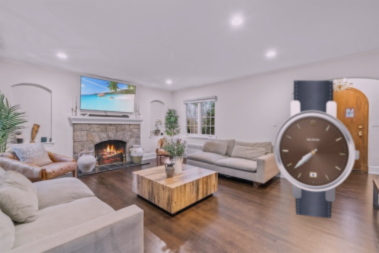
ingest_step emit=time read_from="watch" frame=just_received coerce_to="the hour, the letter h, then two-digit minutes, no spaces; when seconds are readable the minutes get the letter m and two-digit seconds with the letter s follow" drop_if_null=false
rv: 7h38
